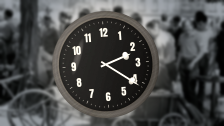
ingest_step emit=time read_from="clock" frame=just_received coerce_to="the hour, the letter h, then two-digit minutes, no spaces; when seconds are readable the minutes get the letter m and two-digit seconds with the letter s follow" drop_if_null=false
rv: 2h21
